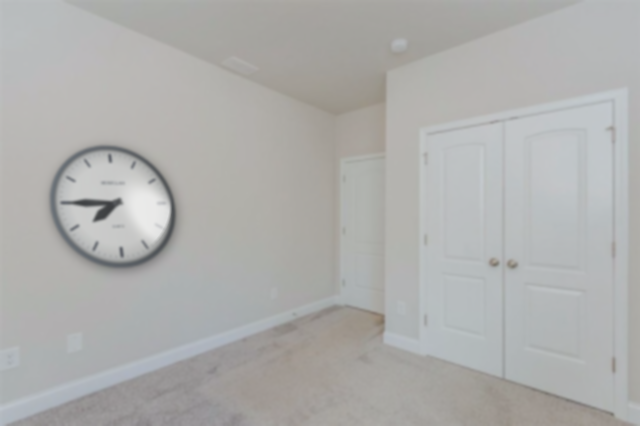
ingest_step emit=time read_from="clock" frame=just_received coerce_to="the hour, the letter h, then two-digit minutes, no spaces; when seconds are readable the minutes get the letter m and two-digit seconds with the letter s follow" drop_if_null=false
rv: 7h45
